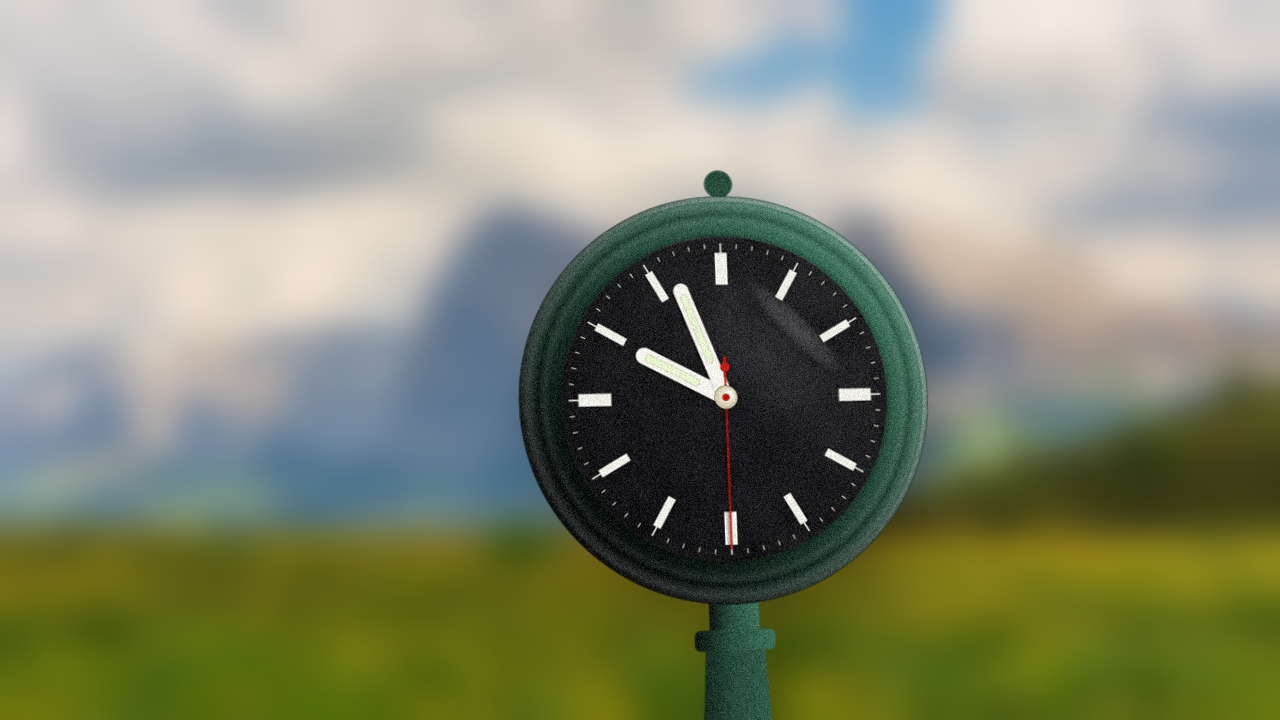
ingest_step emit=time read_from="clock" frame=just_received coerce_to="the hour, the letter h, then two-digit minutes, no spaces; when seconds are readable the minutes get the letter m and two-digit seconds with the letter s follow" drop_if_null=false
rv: 9h56m30s
